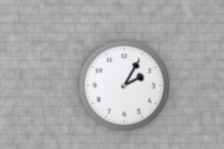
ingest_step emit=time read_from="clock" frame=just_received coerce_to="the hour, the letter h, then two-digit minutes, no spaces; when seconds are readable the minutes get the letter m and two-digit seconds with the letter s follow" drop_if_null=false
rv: 2h05
